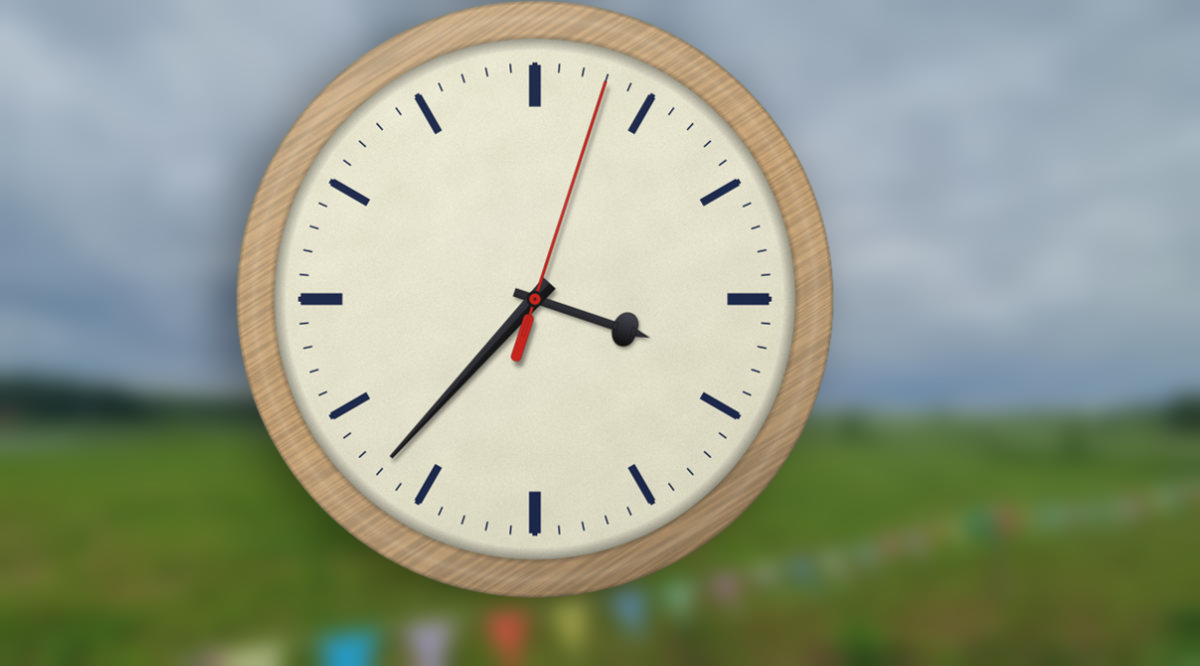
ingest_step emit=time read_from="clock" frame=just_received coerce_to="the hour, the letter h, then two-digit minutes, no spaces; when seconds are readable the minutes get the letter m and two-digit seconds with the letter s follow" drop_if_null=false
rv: 3h37m03s
